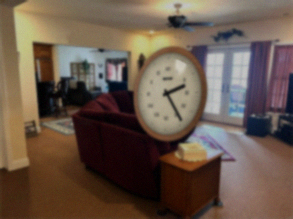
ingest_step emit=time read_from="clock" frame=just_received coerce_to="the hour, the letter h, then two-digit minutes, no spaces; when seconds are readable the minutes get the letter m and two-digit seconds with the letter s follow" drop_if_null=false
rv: 2h24
